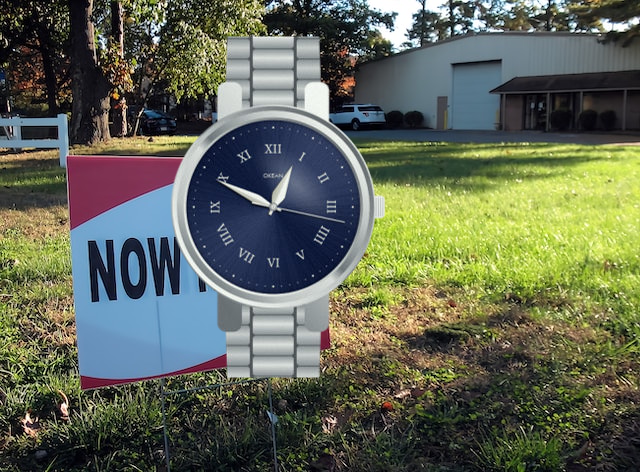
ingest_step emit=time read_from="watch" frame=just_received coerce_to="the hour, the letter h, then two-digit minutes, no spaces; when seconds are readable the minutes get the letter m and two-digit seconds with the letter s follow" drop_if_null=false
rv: 12h49m17s
